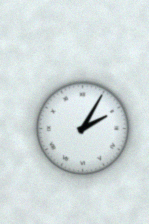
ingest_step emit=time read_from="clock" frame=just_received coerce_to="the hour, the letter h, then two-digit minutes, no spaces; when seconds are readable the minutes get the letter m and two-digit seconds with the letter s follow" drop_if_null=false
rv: 2h05
